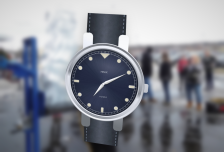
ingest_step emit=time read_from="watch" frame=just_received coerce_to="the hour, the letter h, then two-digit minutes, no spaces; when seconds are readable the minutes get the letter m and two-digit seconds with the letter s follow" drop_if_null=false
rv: 7h10
